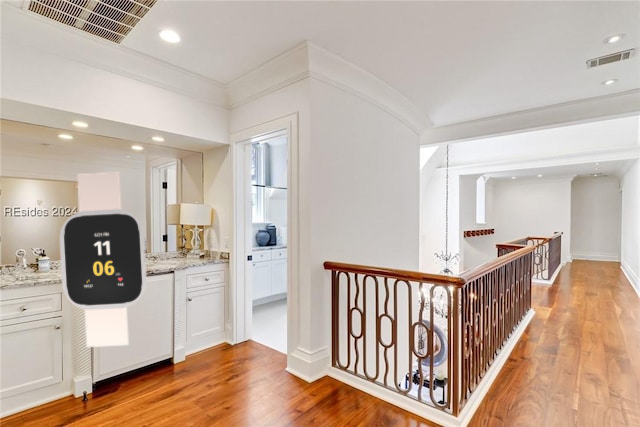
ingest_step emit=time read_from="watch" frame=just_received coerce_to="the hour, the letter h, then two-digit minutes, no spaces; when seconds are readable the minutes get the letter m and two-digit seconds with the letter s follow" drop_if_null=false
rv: 11h06
